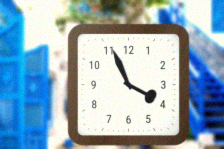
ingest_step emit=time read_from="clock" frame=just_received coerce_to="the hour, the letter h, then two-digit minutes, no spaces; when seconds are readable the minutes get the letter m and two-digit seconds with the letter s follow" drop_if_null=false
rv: 3h56
